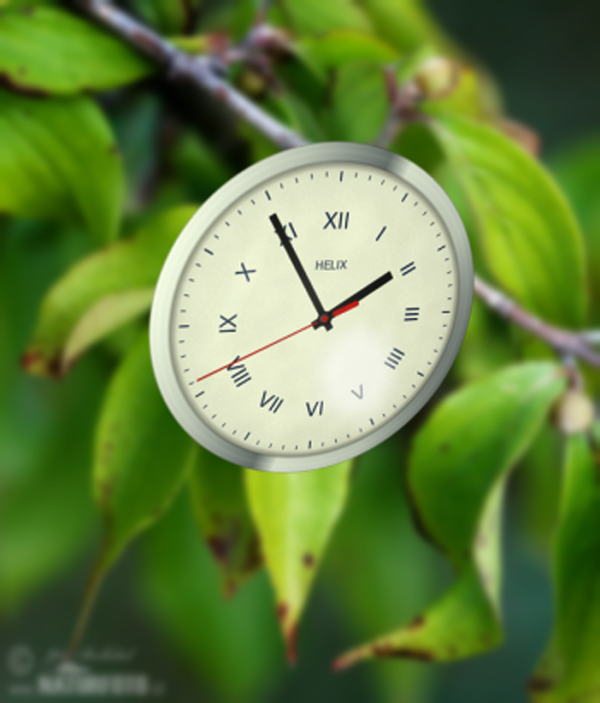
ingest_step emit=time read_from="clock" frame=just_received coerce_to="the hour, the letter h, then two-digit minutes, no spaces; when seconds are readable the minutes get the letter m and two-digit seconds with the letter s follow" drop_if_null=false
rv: 1h54m41s
